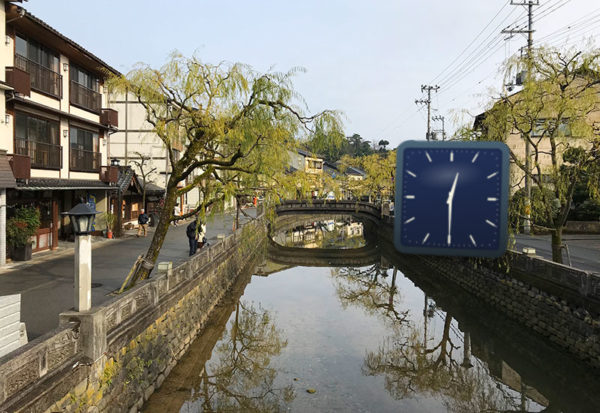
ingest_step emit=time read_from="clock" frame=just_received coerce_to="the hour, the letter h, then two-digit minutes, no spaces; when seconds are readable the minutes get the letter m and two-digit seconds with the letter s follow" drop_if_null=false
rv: 12h30
